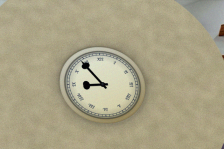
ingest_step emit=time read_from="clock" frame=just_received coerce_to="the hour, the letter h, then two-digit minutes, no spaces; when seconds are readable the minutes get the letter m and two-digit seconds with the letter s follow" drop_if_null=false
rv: 8h54
